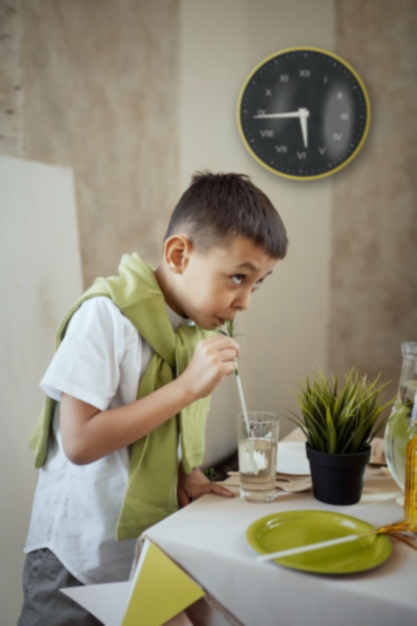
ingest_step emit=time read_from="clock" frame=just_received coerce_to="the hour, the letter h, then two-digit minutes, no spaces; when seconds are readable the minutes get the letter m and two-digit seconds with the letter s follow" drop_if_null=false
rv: 5h44
